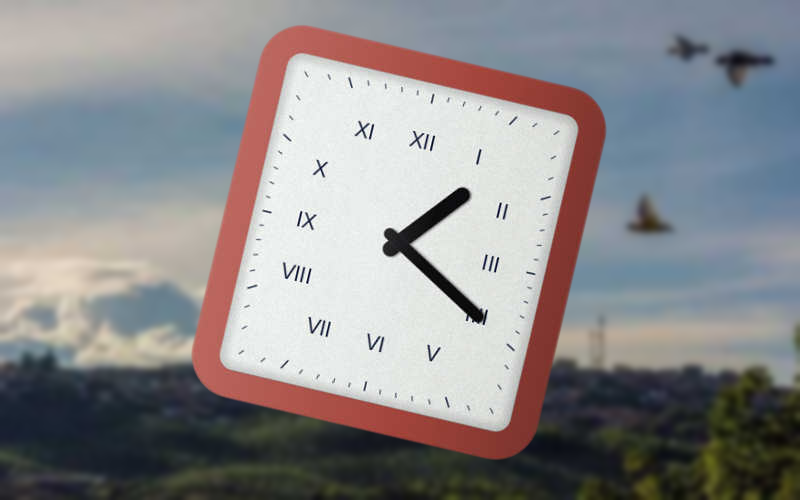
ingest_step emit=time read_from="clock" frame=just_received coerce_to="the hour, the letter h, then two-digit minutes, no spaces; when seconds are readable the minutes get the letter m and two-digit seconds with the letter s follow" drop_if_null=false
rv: 1h20
